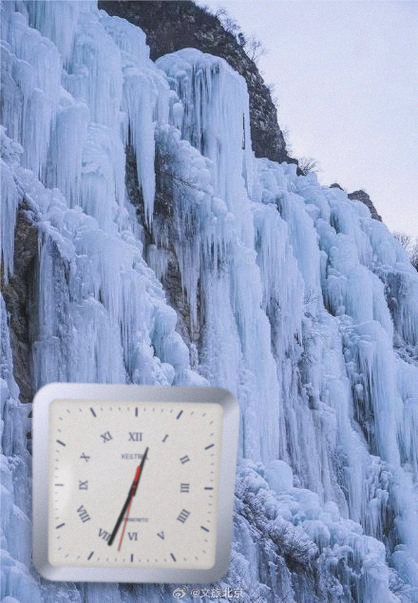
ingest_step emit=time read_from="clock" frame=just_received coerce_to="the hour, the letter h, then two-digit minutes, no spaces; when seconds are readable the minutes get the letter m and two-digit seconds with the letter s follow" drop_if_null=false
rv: 12h33m32s
